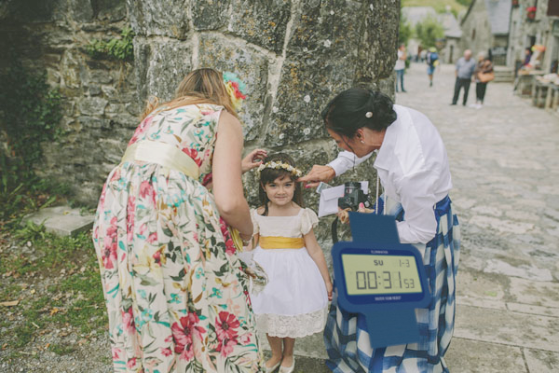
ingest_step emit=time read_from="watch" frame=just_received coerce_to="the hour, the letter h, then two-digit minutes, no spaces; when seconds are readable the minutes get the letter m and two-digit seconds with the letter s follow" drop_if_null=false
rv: 0h31
